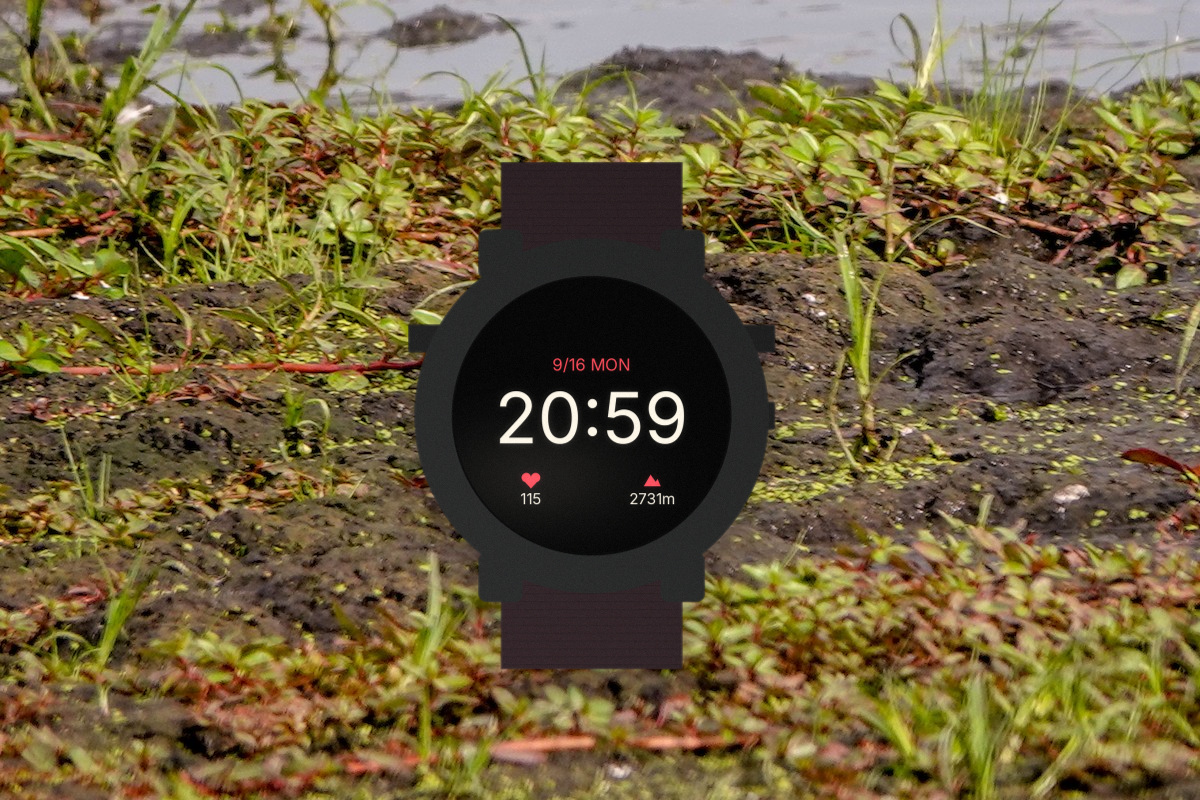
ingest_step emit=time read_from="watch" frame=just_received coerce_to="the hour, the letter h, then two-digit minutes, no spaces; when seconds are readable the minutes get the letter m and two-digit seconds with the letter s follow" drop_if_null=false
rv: 20h59
